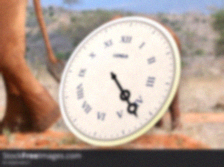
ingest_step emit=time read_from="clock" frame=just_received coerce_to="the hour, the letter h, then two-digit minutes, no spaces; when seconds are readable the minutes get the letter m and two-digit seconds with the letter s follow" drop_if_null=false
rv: 4h22
